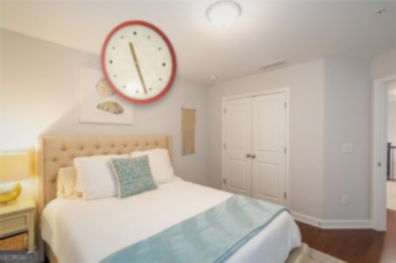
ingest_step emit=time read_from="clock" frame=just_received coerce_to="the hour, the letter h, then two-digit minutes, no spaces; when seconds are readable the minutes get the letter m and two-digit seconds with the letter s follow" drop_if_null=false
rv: 11h27
